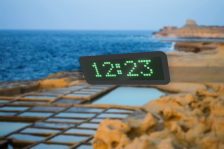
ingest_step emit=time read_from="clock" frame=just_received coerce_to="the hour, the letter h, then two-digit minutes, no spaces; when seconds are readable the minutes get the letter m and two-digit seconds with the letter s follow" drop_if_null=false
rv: 12h23
